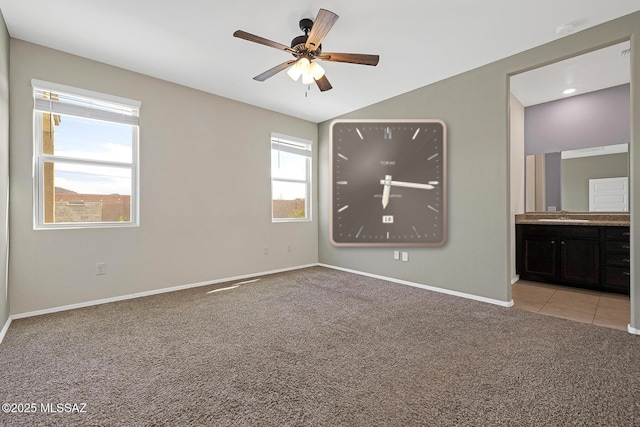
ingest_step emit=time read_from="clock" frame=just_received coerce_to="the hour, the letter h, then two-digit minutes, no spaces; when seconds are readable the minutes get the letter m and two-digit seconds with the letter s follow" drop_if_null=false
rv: 6h16
